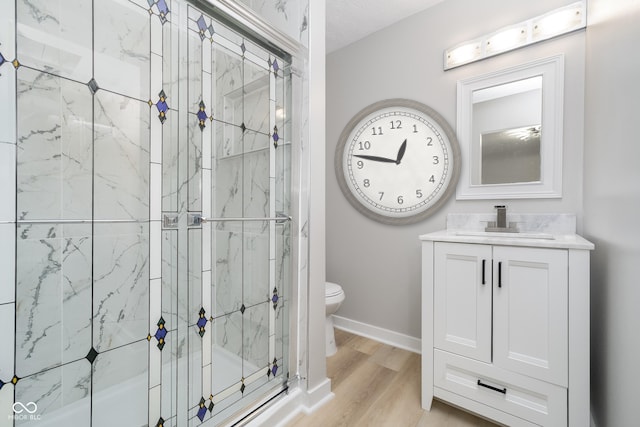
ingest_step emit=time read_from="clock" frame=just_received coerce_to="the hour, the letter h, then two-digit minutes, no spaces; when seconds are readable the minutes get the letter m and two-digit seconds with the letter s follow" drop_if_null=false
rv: 12h47
